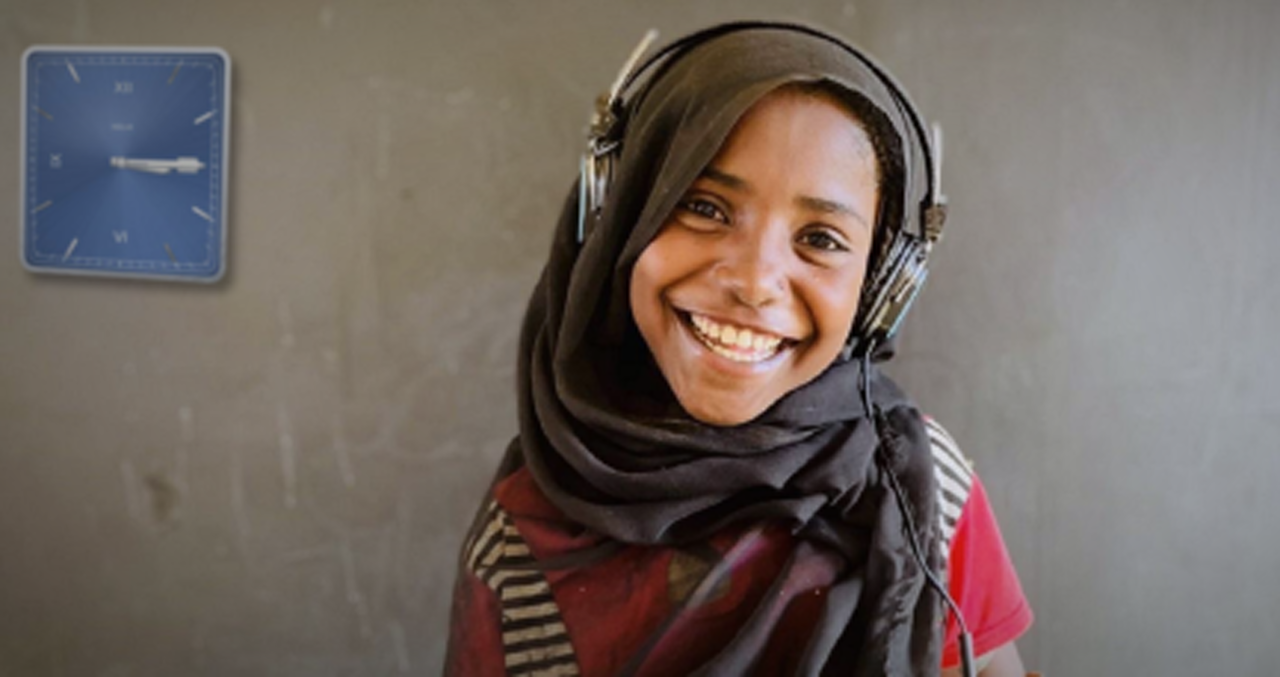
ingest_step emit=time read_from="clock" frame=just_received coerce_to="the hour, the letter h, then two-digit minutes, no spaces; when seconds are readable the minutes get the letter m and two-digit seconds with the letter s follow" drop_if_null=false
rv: 3h15
